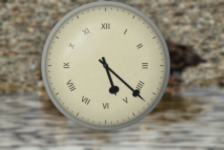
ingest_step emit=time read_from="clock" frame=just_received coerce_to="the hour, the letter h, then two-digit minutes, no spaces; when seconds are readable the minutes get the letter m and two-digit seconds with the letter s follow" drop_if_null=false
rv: 5h22
